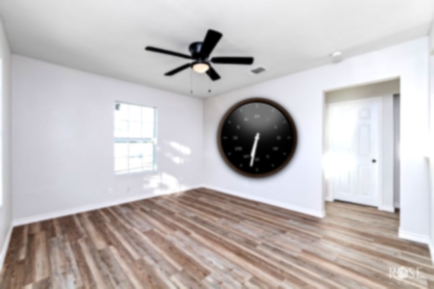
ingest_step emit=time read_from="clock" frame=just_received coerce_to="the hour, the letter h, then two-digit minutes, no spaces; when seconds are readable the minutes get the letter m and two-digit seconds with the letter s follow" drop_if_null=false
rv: 6h32
